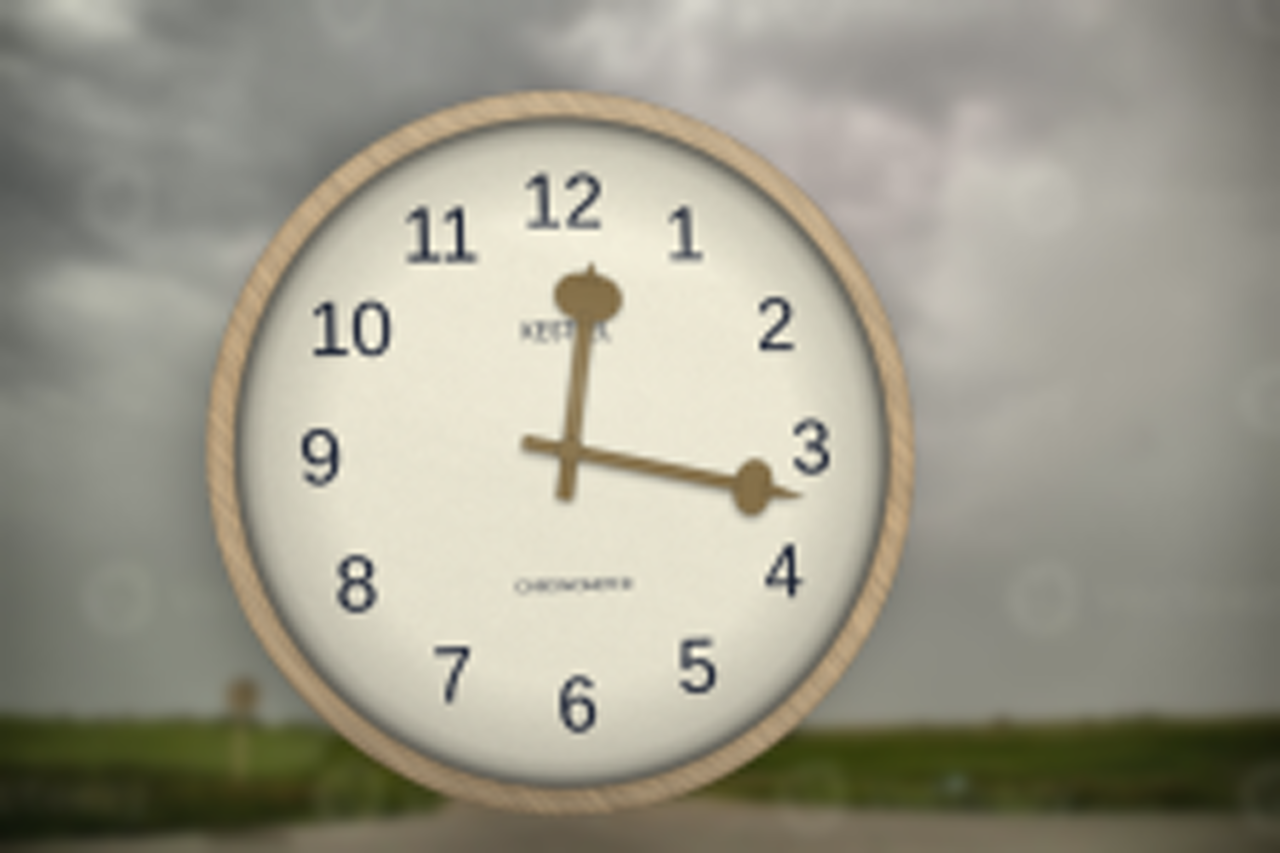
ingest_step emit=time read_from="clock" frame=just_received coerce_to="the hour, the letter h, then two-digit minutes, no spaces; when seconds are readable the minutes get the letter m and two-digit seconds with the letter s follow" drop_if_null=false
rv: 12h17
